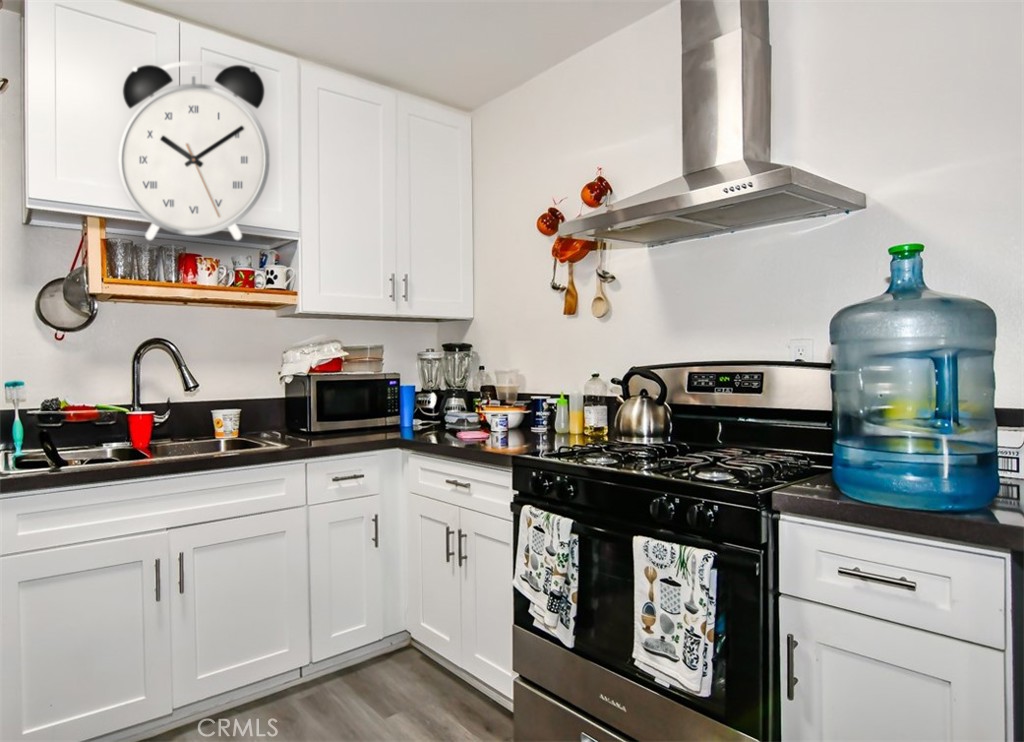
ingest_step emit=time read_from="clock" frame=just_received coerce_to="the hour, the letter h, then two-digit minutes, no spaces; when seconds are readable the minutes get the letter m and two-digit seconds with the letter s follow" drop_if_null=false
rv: 10h09m26s
